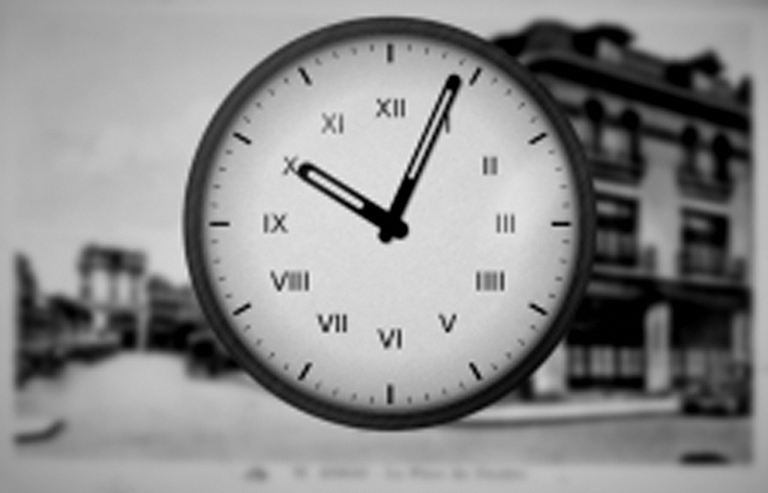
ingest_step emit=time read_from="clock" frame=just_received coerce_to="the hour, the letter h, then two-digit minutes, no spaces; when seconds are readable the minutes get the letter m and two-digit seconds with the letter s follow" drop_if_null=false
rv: 10h04
